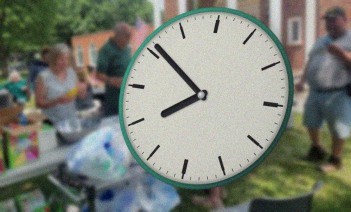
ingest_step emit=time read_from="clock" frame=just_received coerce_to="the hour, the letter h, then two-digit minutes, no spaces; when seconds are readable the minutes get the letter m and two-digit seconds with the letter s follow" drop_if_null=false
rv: 7h51
